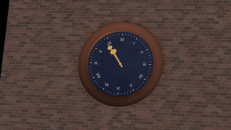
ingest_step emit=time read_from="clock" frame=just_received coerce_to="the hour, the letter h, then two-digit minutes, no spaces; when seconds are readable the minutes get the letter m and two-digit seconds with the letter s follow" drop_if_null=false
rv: 10h54
